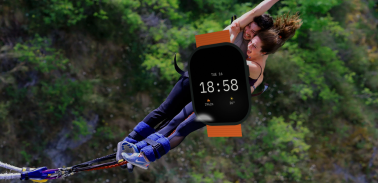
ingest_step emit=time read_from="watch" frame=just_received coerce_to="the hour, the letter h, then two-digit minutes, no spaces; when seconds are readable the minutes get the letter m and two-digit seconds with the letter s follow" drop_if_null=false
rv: 18h58
